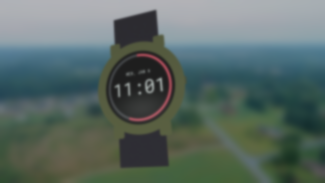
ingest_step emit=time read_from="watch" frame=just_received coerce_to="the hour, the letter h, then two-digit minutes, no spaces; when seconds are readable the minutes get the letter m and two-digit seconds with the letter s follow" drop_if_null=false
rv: 11h01
